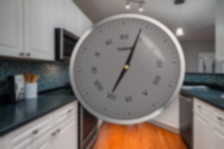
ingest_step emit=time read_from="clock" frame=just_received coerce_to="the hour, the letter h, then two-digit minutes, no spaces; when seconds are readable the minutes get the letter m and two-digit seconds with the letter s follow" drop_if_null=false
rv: 7h04
